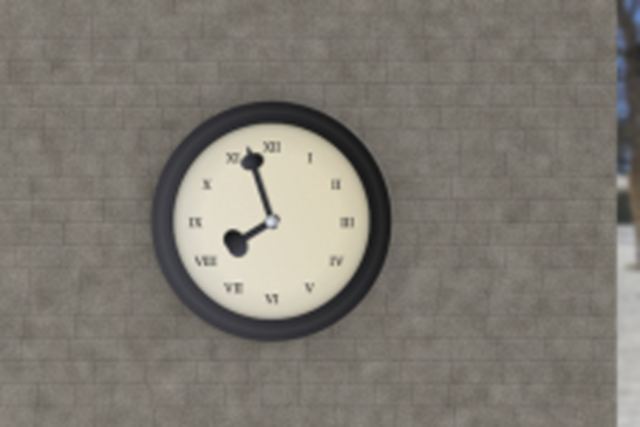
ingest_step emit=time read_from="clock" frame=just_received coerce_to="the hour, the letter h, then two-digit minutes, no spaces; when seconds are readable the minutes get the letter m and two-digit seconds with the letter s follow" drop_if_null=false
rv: 7h57
